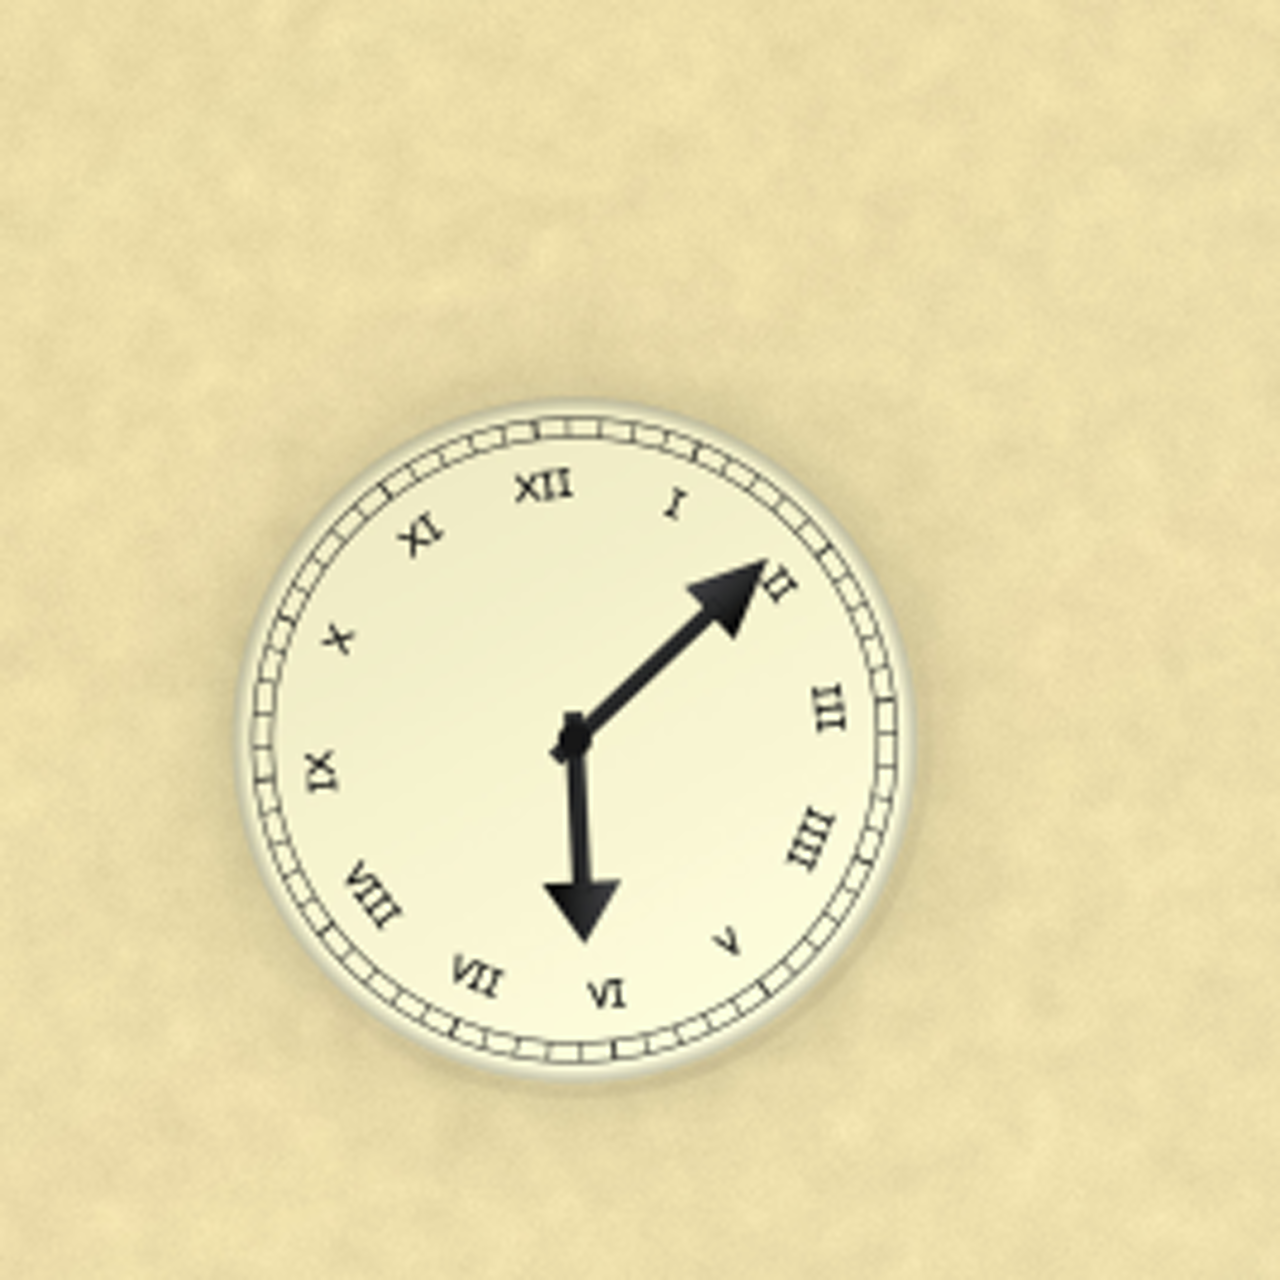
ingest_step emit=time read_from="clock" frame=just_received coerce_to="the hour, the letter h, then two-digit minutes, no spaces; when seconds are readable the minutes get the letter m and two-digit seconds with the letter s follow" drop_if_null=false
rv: 6h09
